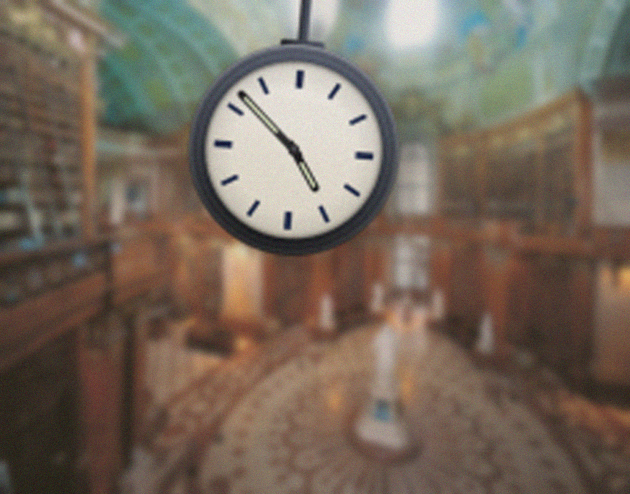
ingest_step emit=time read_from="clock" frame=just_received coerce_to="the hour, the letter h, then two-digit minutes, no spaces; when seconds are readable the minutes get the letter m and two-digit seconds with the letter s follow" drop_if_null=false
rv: 4h52
